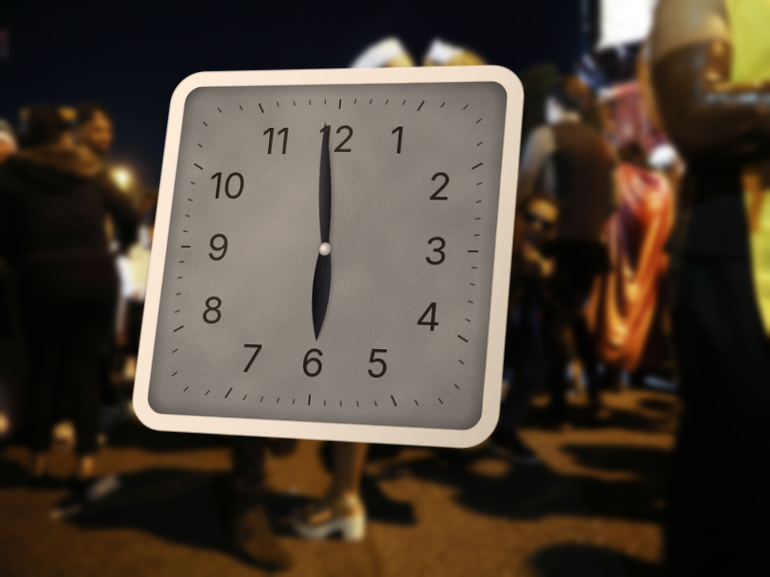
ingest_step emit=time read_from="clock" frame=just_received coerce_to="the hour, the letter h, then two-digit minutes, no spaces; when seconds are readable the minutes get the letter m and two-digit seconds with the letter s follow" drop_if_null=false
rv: 5h59
